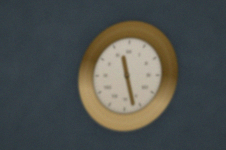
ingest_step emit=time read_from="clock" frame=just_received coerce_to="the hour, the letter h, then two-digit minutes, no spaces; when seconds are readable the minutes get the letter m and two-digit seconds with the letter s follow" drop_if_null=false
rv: 11h27
